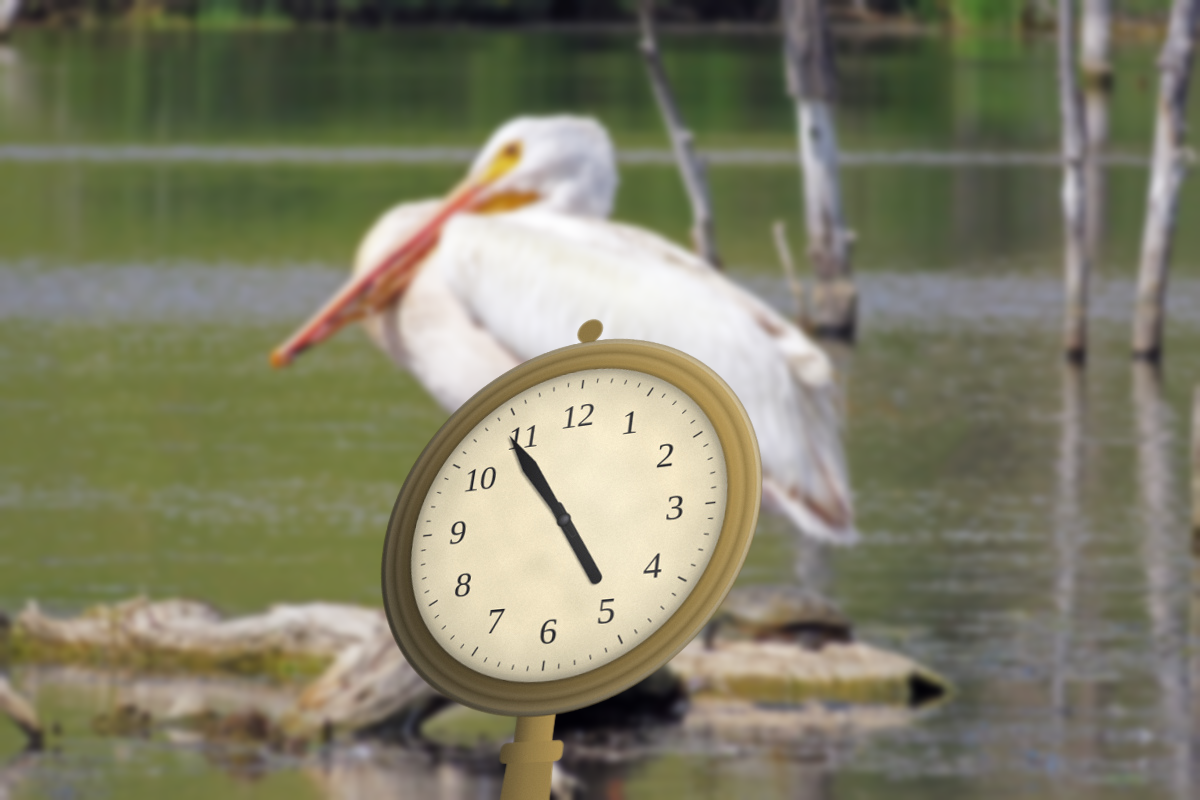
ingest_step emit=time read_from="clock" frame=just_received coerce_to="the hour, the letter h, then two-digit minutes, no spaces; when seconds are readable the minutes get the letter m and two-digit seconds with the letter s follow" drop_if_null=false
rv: 4h54
